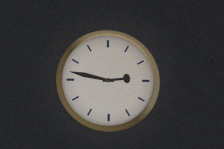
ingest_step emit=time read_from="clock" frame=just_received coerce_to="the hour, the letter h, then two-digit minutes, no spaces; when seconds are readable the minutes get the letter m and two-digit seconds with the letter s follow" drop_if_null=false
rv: 2h47
